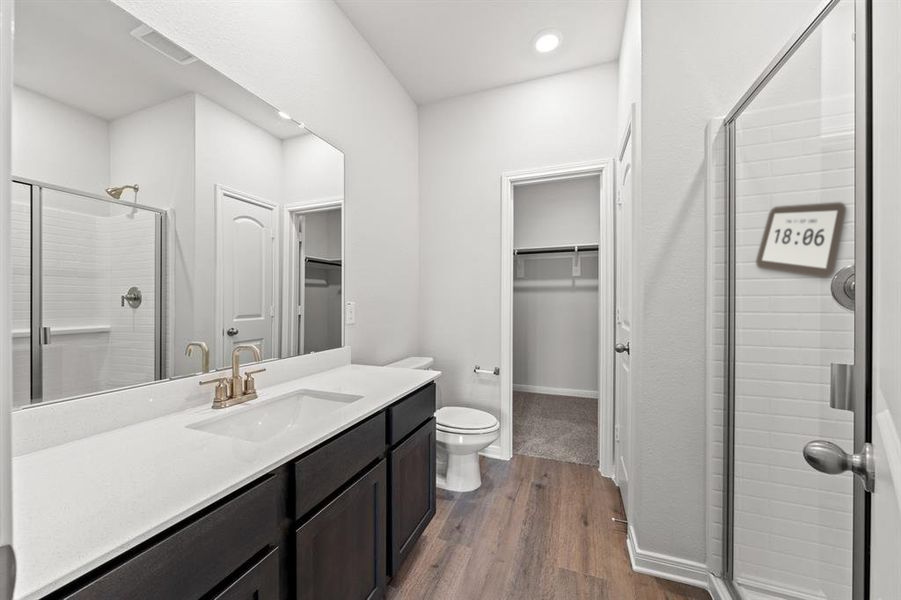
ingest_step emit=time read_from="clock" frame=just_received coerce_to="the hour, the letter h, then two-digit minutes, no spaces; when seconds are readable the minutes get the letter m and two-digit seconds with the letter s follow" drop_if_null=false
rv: 18h06
